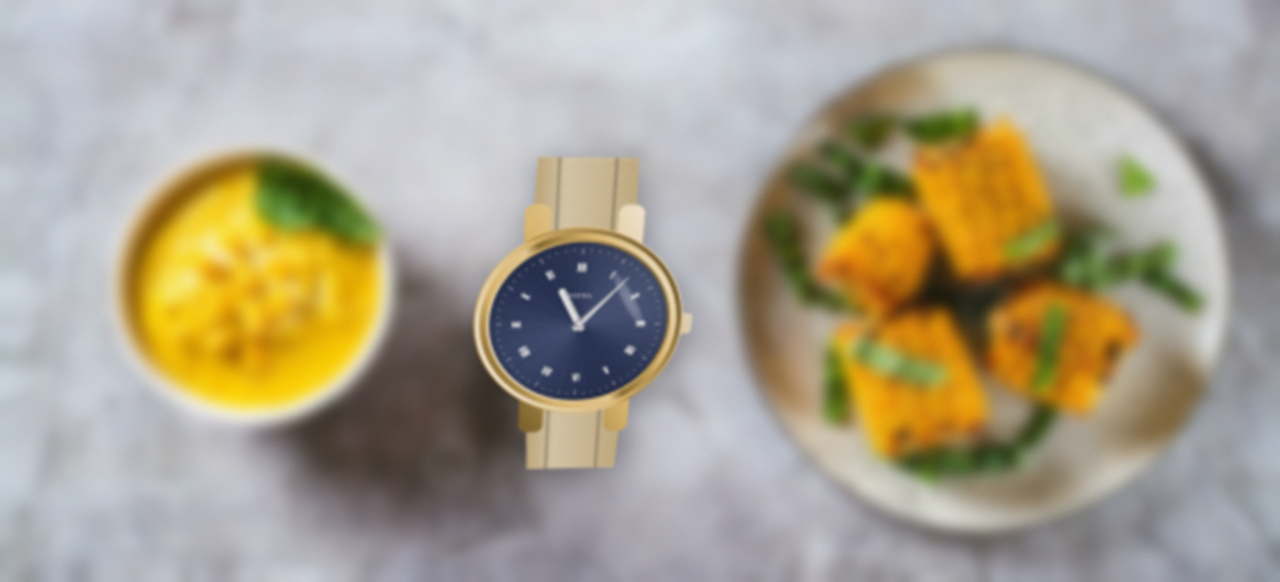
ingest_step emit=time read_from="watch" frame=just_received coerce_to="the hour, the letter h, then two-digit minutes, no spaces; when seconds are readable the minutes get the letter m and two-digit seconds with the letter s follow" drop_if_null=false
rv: 11h07
